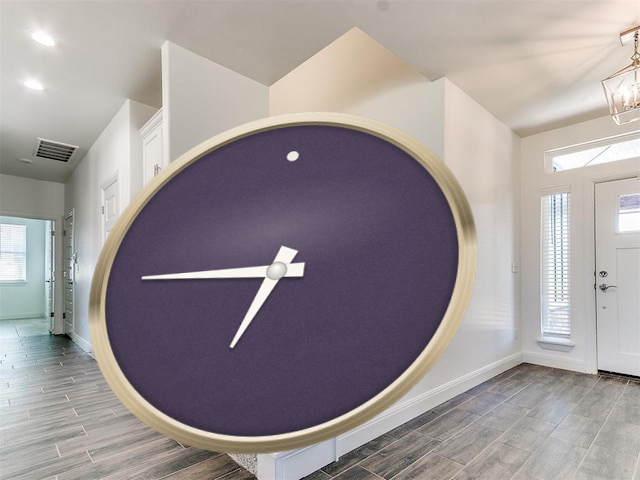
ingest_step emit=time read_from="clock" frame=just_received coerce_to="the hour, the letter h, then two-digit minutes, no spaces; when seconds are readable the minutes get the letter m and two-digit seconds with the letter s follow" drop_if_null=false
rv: 6h45
